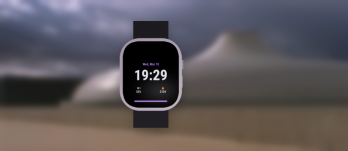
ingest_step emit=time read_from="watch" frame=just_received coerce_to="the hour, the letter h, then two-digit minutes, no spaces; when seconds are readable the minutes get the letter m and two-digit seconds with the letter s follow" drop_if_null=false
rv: 19h29
